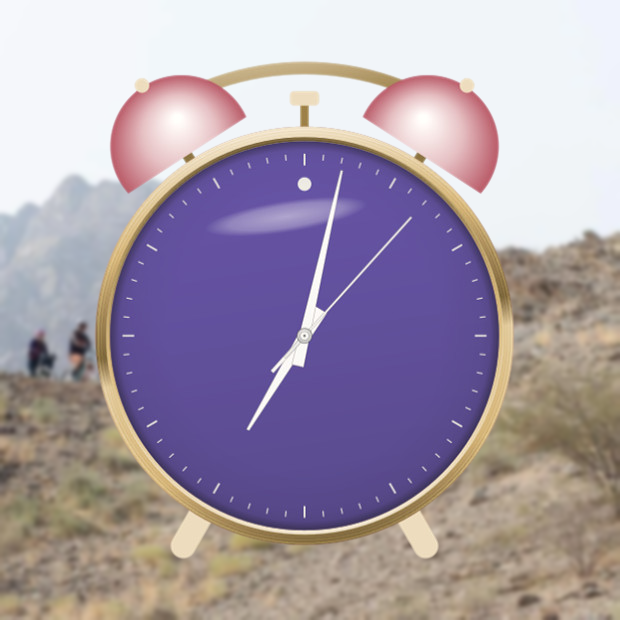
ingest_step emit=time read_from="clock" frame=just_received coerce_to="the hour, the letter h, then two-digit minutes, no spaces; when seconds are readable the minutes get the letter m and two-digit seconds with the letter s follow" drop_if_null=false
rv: 7h02m07s
